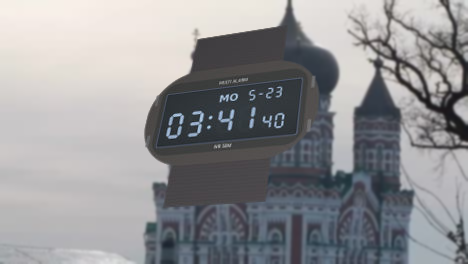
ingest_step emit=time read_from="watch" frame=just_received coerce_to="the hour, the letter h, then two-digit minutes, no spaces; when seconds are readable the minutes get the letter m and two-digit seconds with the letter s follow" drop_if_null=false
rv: 3h41m40s
